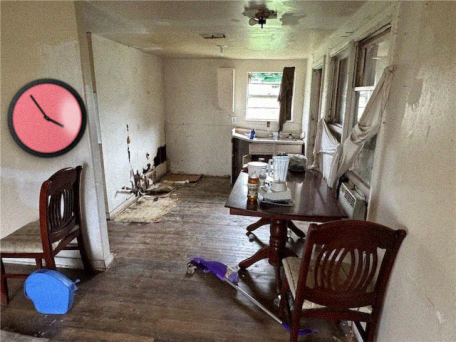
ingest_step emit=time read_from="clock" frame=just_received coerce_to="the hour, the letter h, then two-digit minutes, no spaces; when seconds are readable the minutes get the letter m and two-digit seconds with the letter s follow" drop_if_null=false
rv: 3h54
